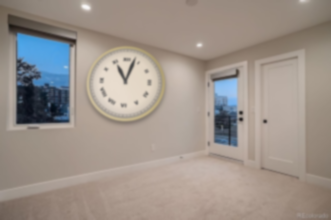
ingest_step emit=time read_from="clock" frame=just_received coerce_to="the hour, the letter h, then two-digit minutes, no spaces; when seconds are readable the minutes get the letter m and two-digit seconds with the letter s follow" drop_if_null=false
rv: 11h03
